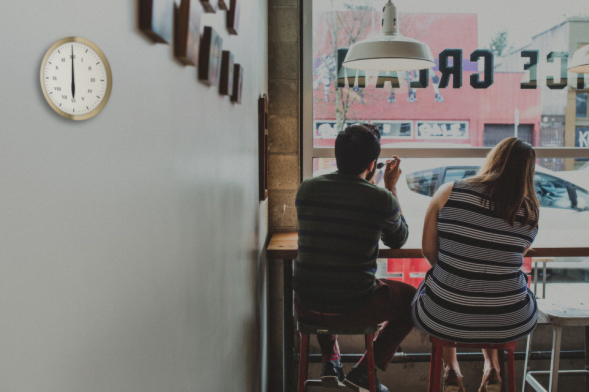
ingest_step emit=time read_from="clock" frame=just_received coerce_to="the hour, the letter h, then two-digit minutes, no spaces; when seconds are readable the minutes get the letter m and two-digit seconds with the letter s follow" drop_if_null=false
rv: 6h00
